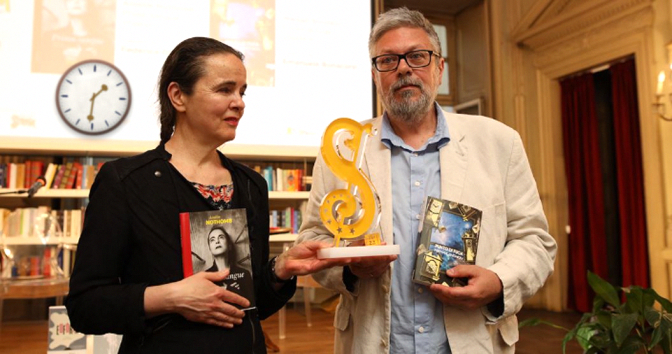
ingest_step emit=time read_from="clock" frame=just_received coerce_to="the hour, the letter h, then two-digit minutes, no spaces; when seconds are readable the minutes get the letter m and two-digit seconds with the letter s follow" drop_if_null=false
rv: 1h31
